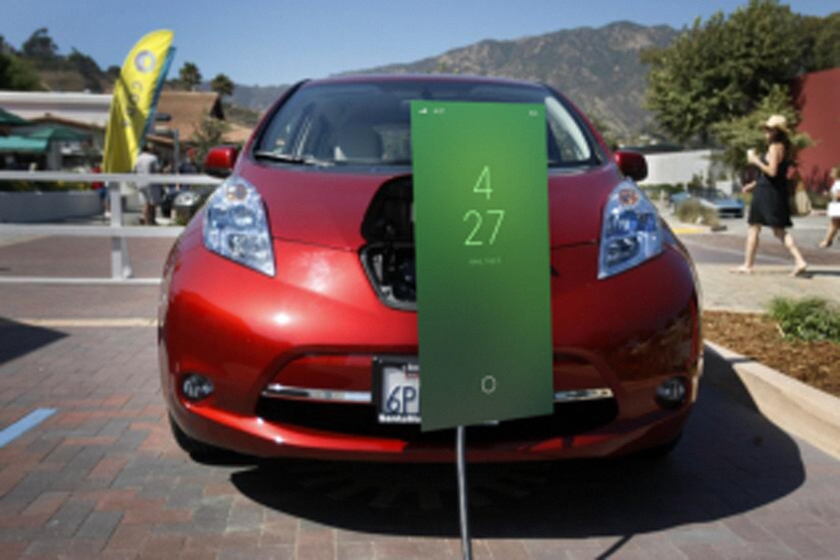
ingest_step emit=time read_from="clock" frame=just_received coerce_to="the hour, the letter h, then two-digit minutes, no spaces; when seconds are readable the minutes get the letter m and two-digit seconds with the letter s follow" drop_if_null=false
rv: 4h27
